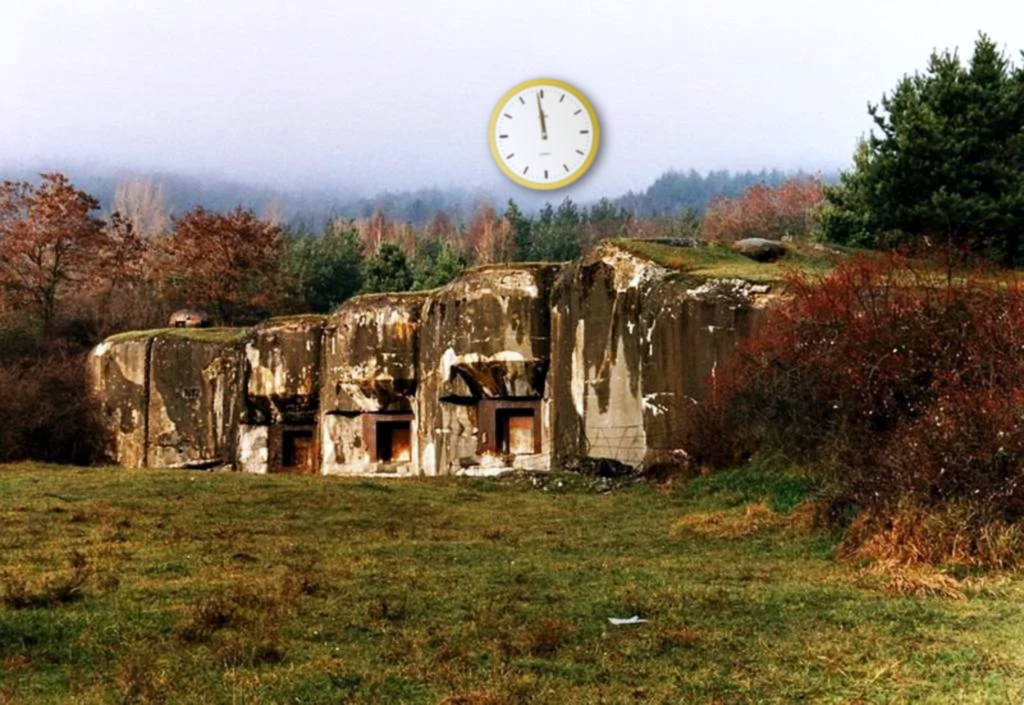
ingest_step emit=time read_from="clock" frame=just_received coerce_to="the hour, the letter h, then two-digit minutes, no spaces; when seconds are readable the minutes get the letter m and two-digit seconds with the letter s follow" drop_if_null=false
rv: 11h59
